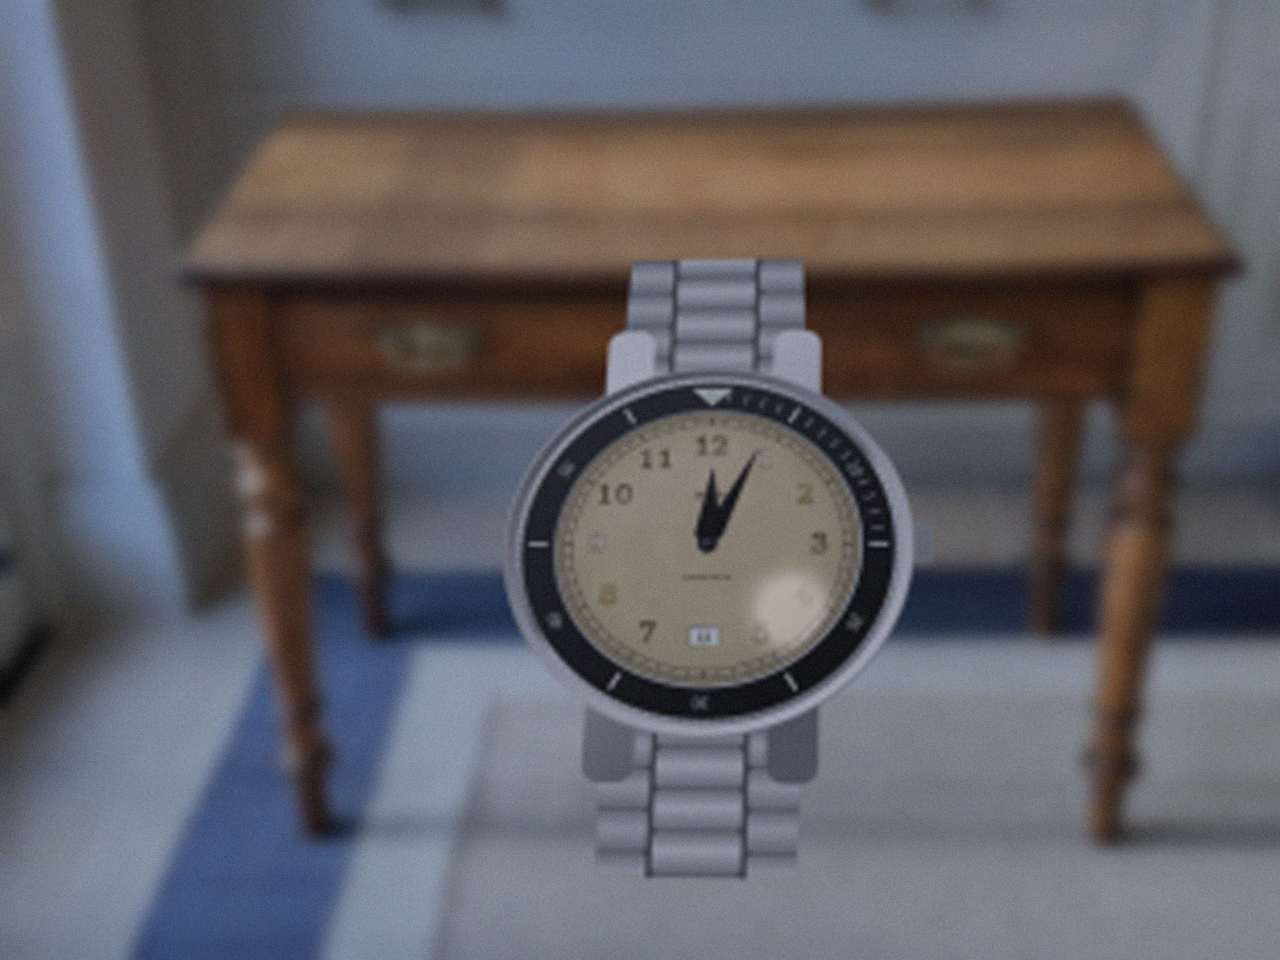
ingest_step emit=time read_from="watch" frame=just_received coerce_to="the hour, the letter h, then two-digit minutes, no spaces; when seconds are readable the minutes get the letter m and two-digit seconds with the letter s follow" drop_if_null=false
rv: 12h04
